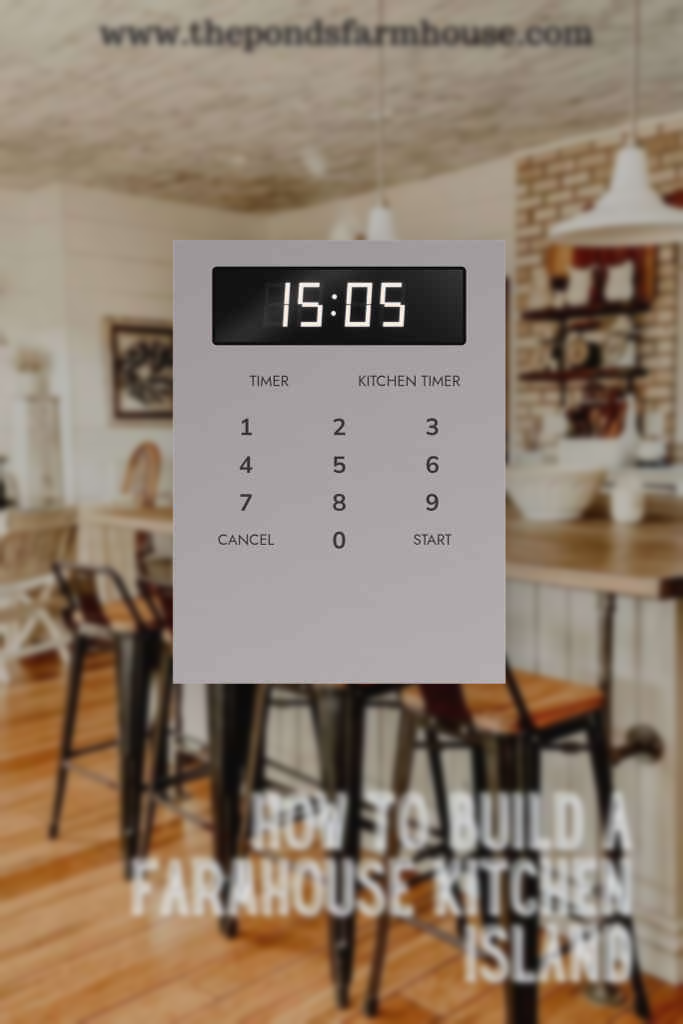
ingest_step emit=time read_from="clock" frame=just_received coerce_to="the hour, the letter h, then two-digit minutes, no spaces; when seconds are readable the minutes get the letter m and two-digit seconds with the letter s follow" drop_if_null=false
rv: 15h05
